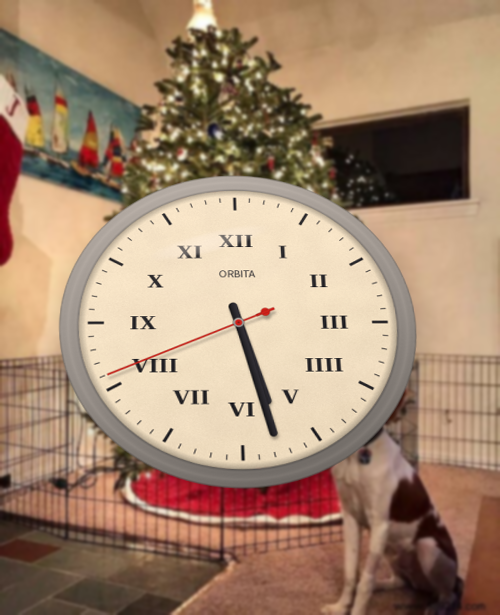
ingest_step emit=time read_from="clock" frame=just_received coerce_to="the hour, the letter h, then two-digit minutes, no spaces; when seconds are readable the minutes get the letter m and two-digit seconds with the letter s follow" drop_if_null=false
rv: 5h27m41s
